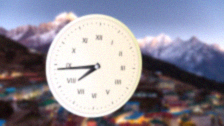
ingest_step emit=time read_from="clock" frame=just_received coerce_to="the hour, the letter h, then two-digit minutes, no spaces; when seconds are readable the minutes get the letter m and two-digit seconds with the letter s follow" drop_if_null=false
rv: 7h44
